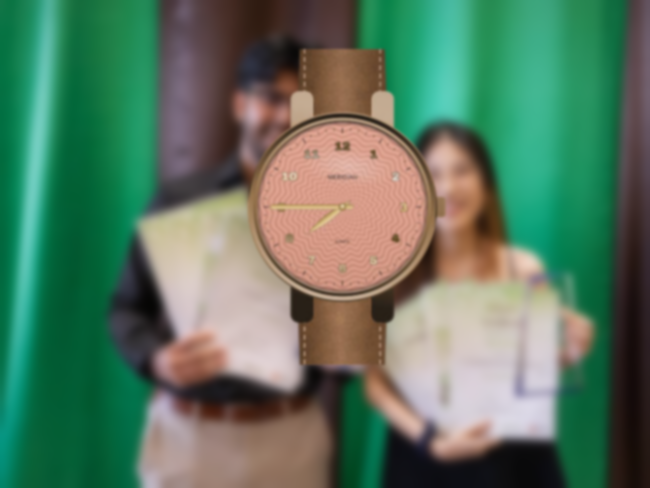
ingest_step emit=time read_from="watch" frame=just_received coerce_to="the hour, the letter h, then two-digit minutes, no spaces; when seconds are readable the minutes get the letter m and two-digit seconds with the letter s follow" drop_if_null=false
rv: 7h45
